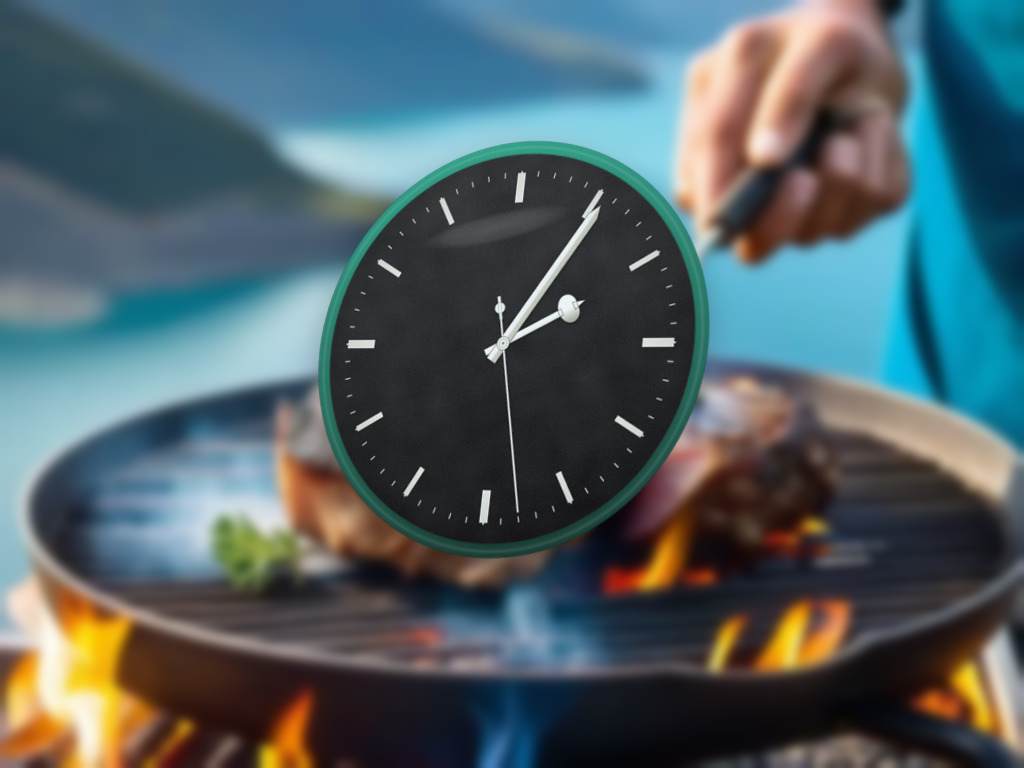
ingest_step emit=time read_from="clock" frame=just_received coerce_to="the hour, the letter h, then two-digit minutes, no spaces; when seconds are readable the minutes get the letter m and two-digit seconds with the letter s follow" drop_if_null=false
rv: 2h05m28s
